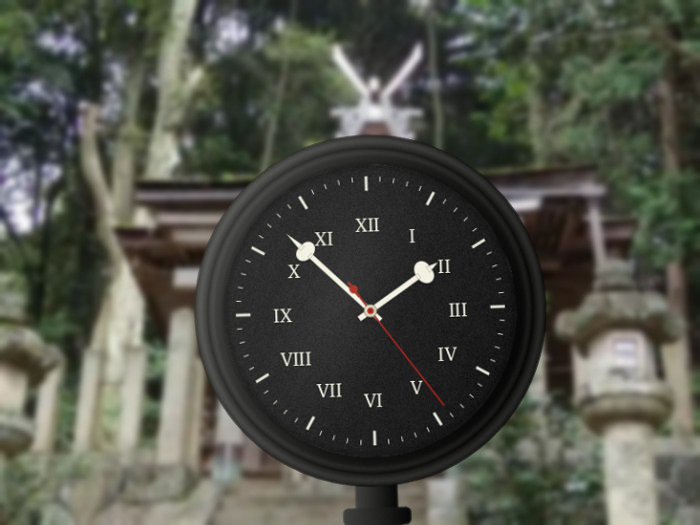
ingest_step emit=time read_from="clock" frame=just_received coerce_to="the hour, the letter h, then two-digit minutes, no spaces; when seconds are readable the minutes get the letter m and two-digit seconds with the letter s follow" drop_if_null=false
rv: 1h52m24s
